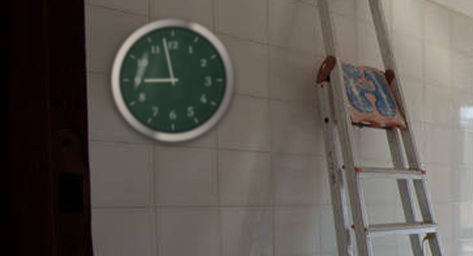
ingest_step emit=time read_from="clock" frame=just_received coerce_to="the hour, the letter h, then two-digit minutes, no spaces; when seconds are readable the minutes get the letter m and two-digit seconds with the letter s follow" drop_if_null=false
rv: 8h58
